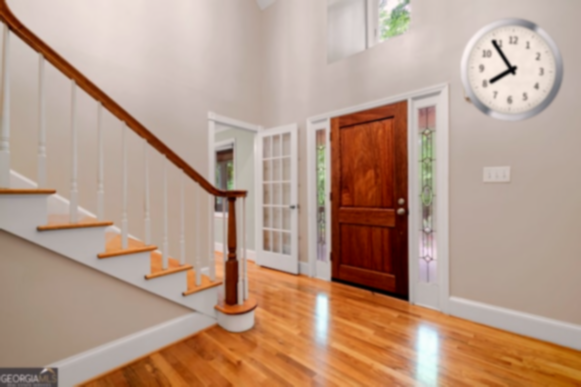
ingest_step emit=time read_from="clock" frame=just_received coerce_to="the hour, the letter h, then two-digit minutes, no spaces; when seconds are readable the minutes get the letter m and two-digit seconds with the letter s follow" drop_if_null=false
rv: 7h54
